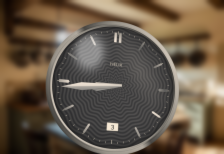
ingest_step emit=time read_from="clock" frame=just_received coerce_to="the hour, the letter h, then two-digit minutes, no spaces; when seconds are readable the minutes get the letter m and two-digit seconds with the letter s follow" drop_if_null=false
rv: 8h44
